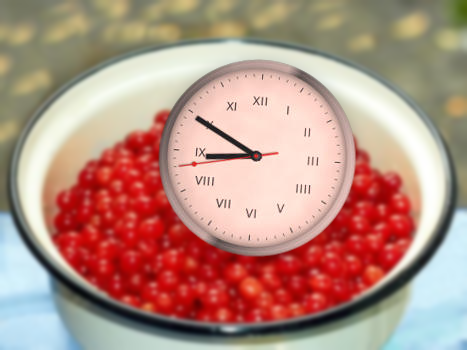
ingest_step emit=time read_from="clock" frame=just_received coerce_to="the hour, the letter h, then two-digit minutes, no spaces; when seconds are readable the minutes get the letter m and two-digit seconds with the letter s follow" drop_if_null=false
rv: 8h49m43s
